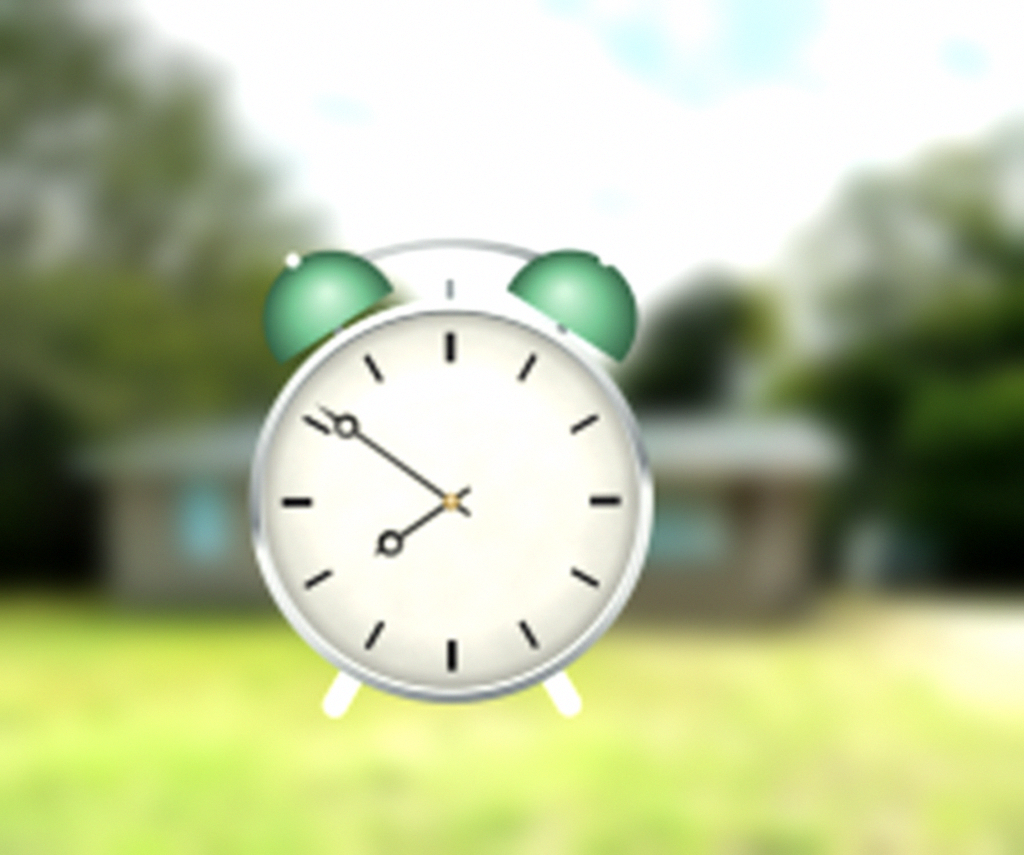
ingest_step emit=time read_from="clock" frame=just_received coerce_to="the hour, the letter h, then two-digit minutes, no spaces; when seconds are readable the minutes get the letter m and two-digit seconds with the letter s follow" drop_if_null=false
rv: 7h51
